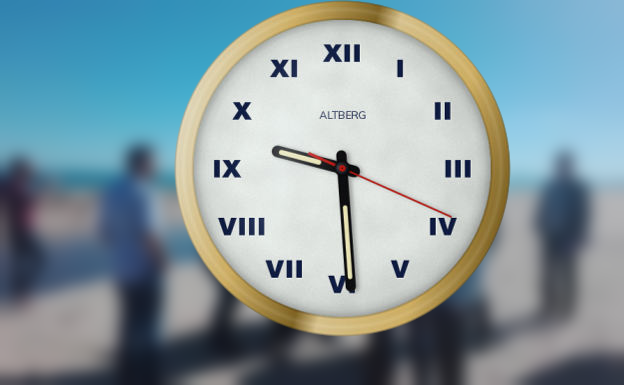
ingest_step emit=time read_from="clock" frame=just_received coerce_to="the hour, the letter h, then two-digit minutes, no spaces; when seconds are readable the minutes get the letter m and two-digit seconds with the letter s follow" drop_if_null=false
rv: 9h29m19s
